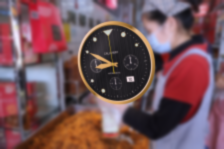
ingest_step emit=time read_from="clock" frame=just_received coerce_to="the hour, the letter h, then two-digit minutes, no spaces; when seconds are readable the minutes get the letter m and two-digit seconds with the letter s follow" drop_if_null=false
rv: 8h50
